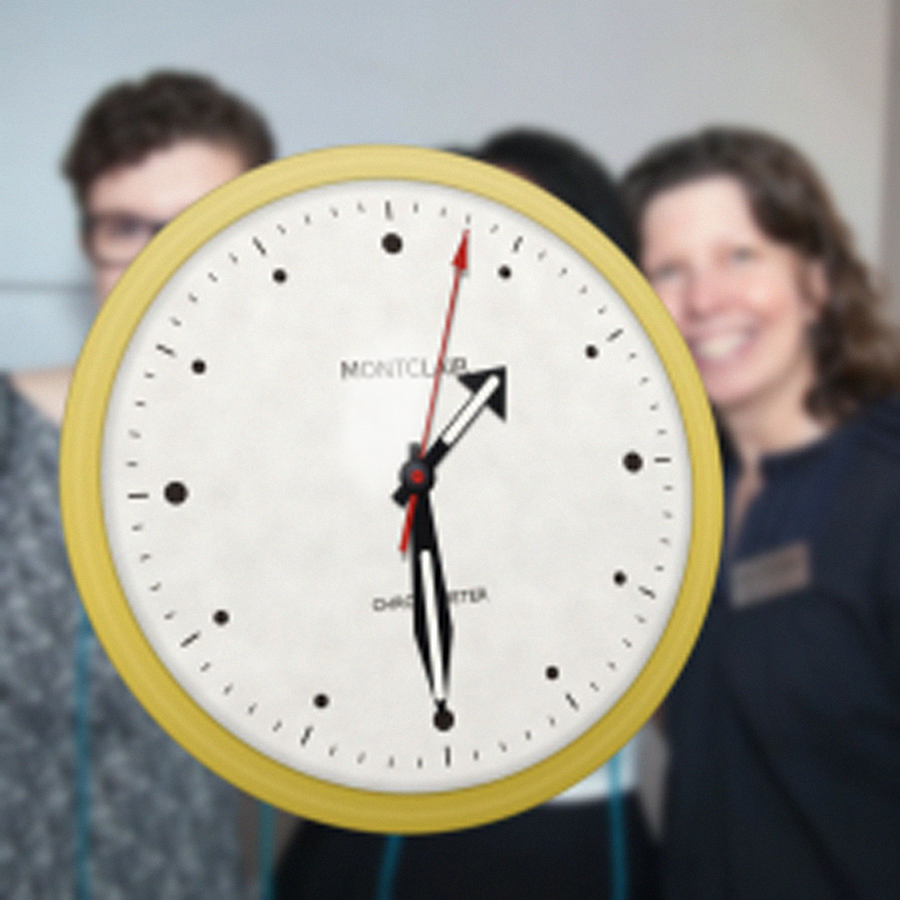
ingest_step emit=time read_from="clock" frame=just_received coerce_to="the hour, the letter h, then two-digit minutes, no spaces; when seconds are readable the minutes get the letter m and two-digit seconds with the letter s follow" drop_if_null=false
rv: 1h30m03s
